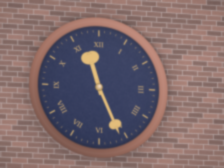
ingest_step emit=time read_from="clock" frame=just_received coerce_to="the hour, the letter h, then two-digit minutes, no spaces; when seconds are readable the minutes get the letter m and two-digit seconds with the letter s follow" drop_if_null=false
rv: 11h26
